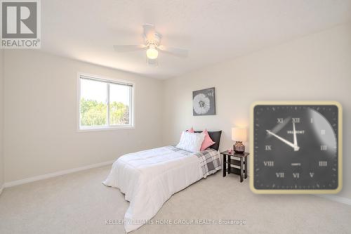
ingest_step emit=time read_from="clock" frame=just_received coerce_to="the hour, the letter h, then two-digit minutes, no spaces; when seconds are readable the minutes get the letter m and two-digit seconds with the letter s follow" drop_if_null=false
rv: 11h50
